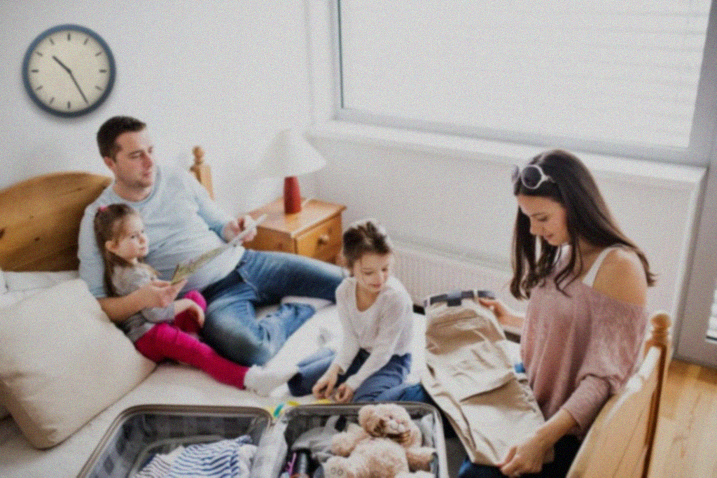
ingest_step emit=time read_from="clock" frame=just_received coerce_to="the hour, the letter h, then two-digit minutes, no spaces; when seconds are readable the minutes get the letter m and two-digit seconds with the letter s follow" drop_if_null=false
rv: 10h25
